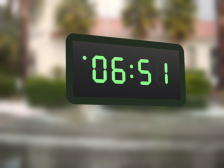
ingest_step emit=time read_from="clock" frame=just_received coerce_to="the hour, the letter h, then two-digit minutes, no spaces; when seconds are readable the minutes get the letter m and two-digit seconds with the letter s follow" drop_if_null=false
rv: 6h51
